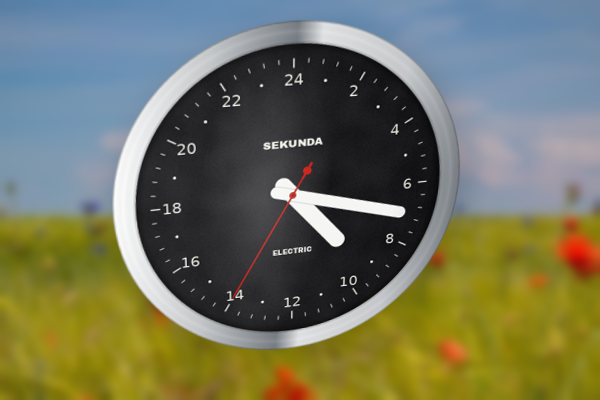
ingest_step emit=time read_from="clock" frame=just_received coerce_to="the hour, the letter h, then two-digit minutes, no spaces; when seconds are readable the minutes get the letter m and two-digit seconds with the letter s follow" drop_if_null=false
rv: 9h17m35s
